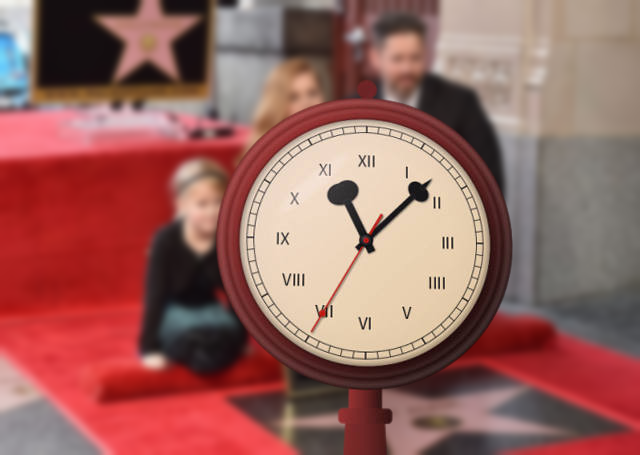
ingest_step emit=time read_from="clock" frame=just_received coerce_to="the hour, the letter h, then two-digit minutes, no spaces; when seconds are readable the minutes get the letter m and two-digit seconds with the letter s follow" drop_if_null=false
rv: 11h07m35s
